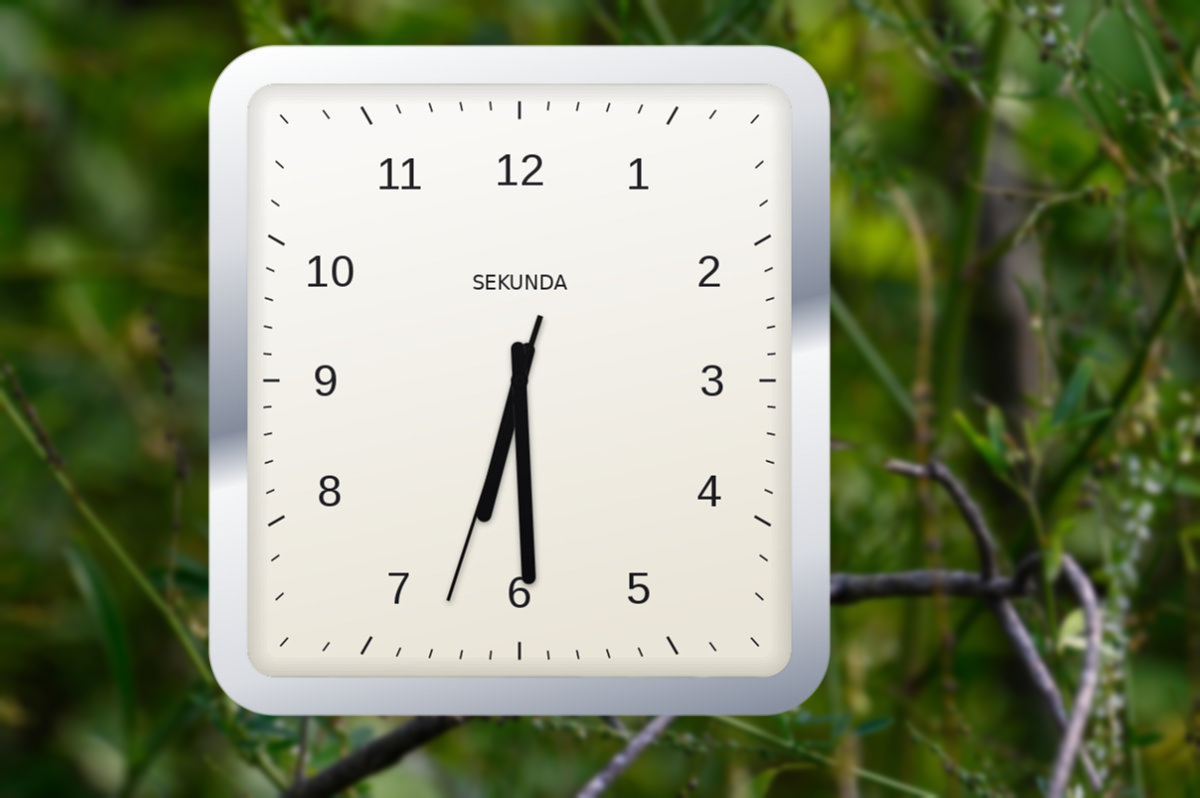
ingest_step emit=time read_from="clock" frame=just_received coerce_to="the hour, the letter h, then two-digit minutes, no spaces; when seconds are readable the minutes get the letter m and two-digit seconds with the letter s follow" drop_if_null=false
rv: 6h29m33s
